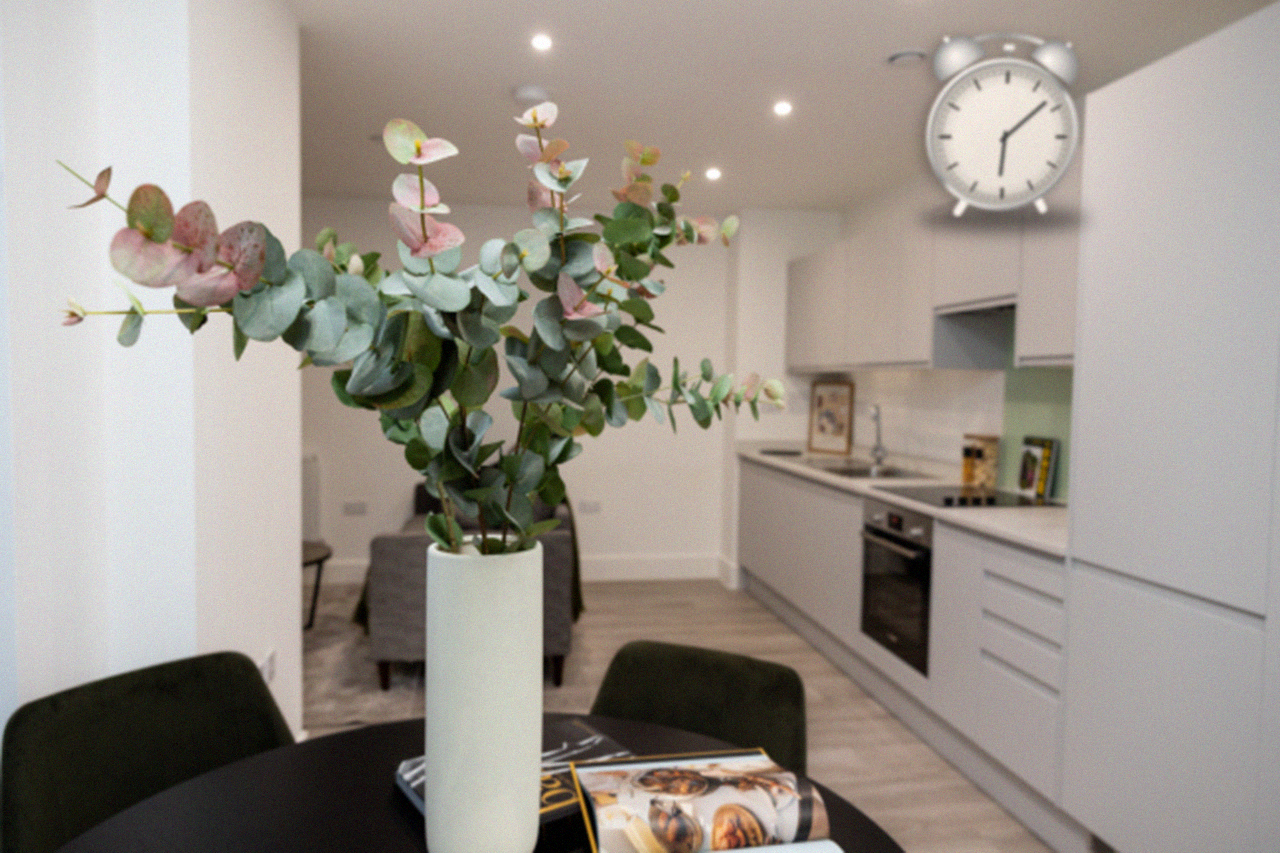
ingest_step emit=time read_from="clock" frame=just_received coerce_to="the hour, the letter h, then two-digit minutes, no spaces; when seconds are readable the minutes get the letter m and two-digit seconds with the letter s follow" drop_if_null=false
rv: 6h08
